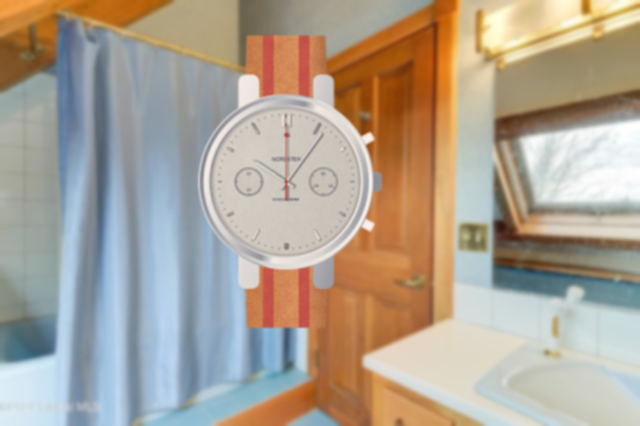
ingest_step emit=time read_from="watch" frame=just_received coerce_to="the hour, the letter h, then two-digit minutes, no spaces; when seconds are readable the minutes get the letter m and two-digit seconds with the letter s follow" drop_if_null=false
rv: 10h06
